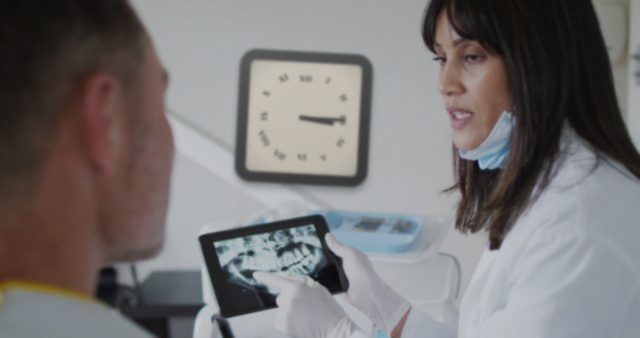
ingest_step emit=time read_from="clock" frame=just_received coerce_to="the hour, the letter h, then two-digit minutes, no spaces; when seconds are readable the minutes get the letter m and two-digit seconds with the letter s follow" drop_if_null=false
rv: 3h15
